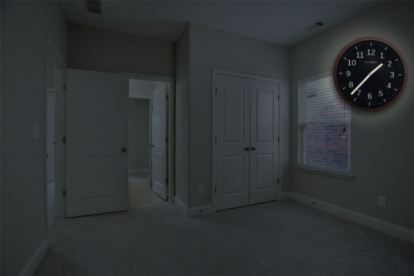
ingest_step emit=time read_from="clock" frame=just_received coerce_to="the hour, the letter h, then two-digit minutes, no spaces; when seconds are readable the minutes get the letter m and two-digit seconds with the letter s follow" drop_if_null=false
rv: 1h37
